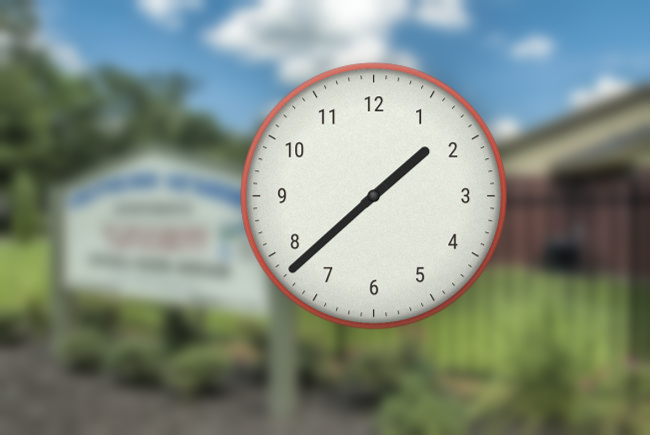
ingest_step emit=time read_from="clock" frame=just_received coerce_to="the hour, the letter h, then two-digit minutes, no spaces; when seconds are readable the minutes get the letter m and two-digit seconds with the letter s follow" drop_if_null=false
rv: 1h38
